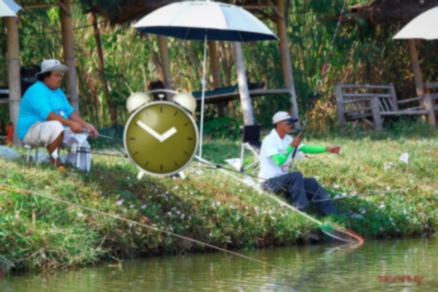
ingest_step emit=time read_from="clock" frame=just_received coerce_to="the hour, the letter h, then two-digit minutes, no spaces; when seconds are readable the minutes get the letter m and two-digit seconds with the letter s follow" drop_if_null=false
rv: 1h51
